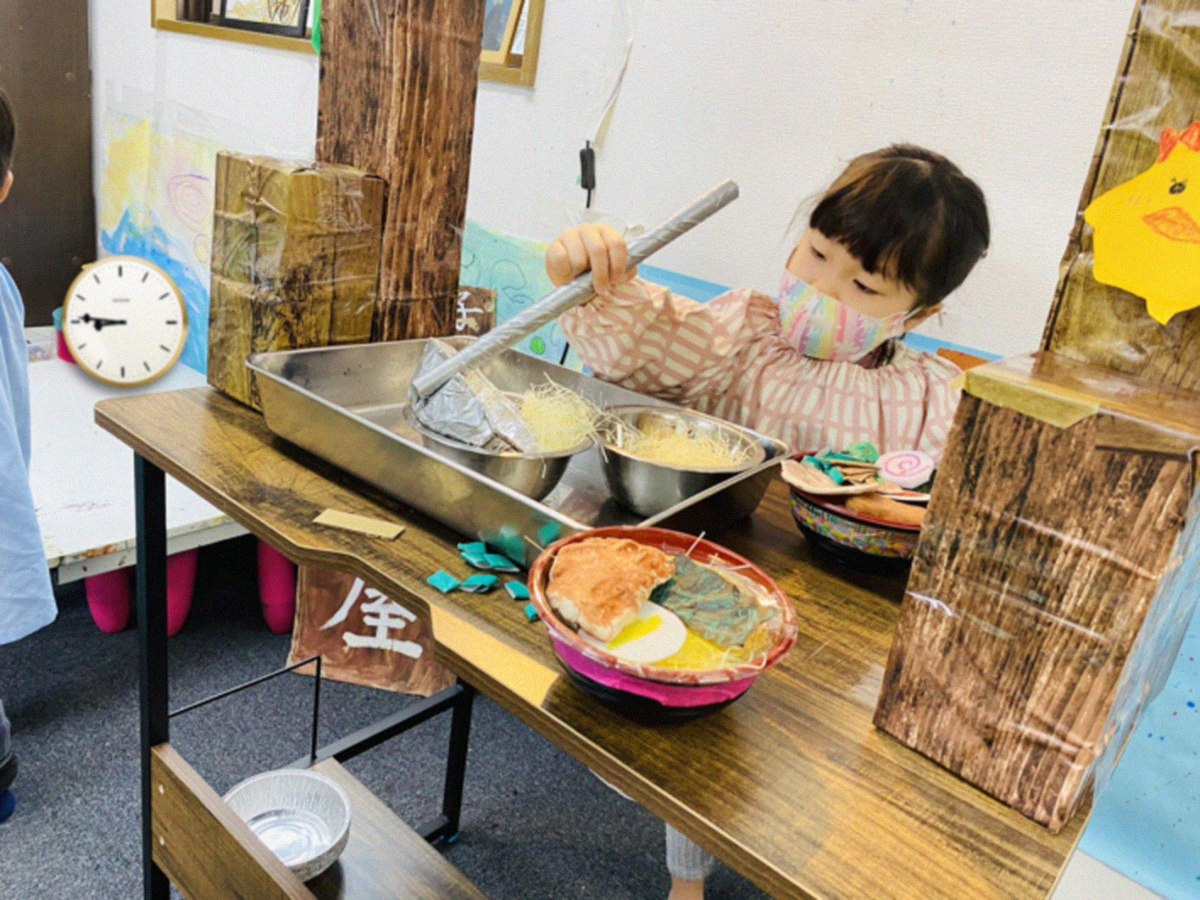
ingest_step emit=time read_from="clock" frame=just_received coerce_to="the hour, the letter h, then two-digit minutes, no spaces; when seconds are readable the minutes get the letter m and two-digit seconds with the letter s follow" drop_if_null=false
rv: 8h46
